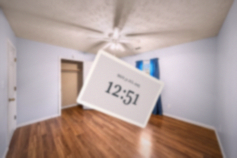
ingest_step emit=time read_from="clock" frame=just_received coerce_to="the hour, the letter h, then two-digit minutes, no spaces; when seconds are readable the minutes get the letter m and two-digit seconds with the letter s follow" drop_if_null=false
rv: 12h51
